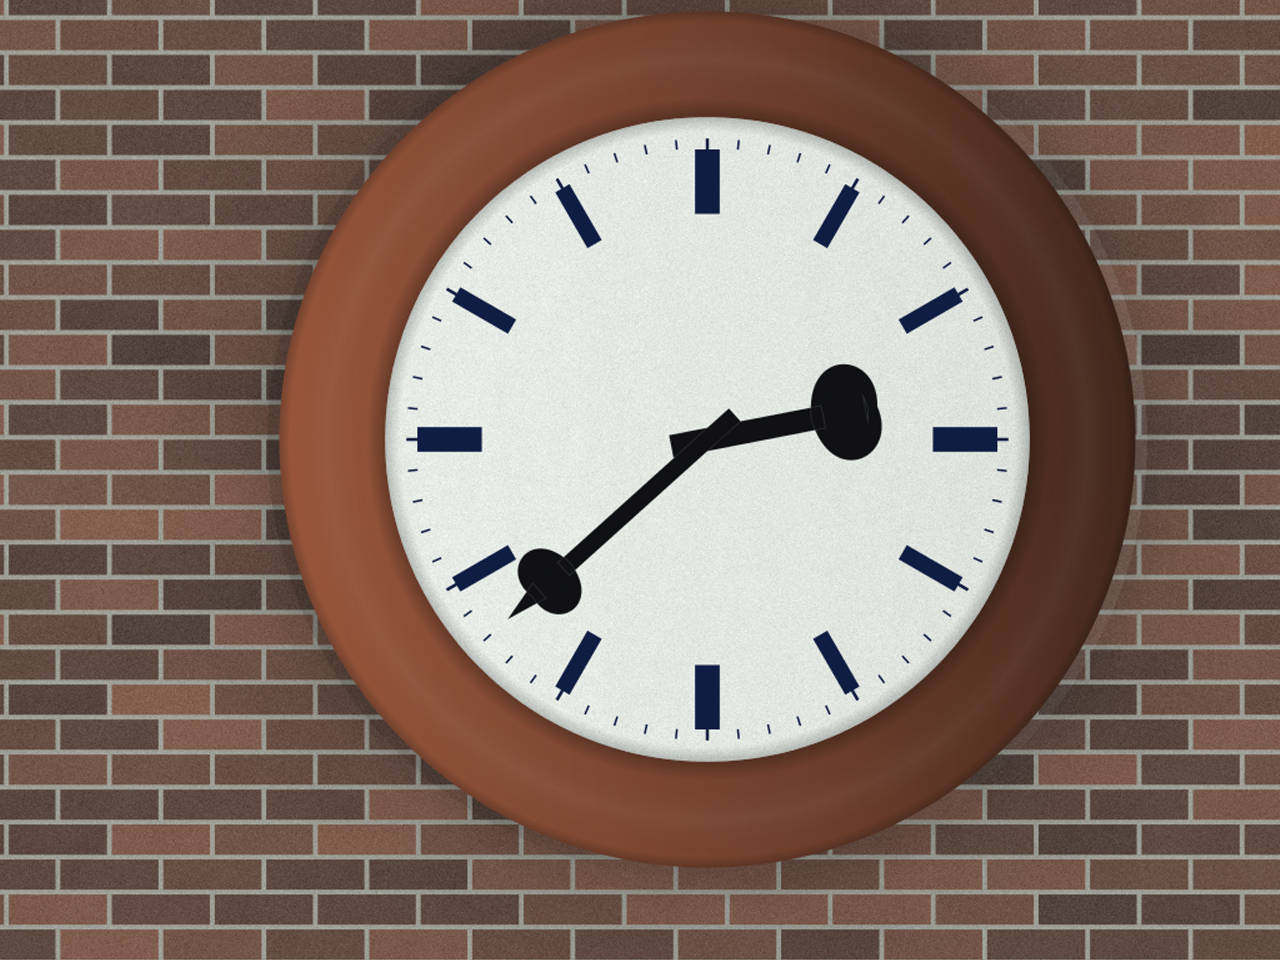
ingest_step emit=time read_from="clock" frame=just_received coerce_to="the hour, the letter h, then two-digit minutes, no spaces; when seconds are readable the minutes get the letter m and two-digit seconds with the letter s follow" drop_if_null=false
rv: 2h38
